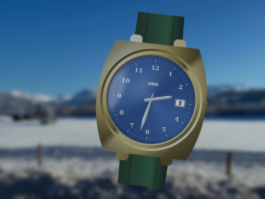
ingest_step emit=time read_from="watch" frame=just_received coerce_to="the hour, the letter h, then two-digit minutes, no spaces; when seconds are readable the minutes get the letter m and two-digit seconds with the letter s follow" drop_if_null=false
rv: 2h32
